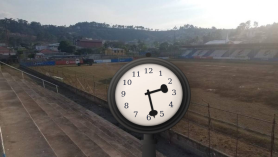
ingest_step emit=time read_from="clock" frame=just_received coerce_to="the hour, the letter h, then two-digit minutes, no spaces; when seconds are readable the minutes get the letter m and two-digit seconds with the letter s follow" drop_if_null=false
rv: 2h28
